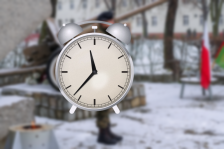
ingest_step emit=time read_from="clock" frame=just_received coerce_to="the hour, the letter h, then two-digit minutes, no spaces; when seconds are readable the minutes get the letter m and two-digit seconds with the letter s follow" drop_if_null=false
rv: 11h37
